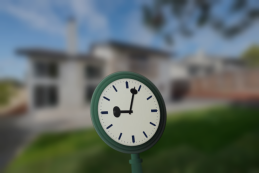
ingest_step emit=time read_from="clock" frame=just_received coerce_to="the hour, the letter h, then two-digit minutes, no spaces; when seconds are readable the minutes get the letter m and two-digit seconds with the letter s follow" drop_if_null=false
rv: 9h03
